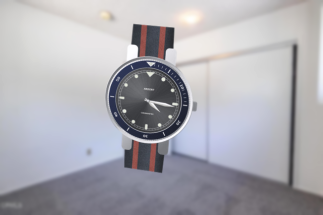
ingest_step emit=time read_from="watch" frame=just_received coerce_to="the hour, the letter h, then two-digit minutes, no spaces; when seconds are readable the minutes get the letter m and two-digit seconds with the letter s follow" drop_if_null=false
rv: 4h16
